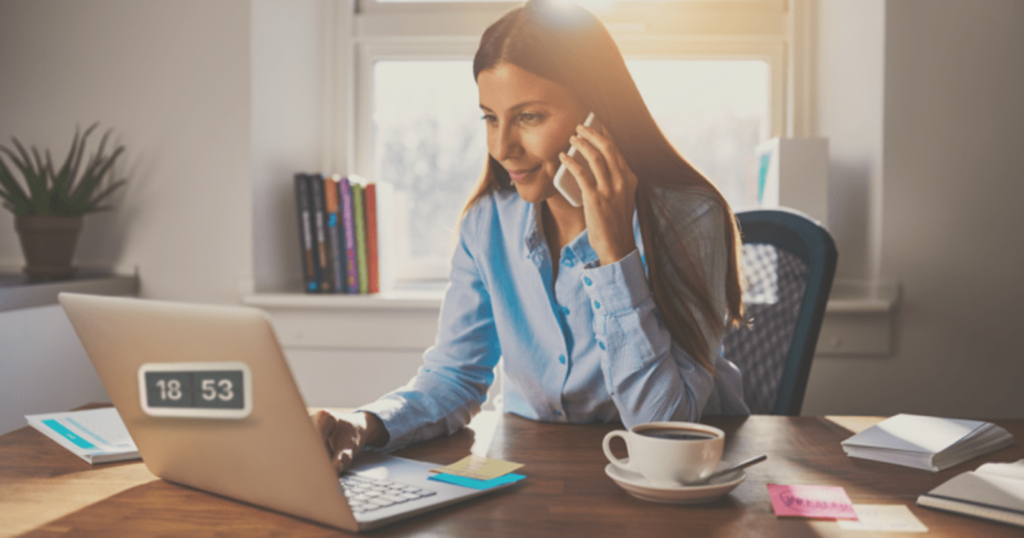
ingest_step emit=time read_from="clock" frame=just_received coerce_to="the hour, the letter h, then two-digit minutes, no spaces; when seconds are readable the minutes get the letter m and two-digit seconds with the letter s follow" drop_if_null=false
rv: 18h53
